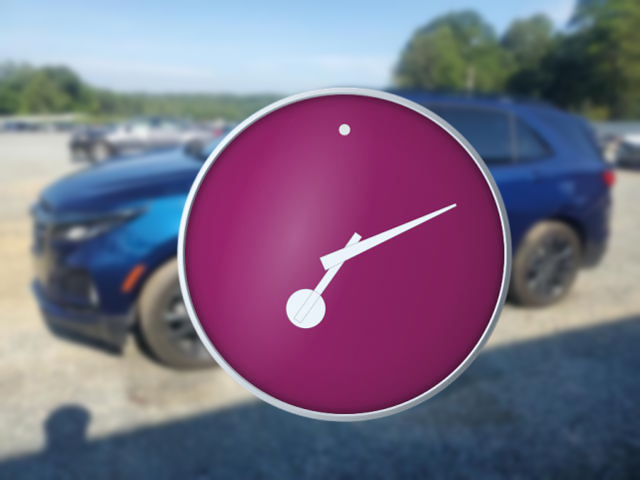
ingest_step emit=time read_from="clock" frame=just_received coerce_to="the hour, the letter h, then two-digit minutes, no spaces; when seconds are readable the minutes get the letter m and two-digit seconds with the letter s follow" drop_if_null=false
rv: 7h11
